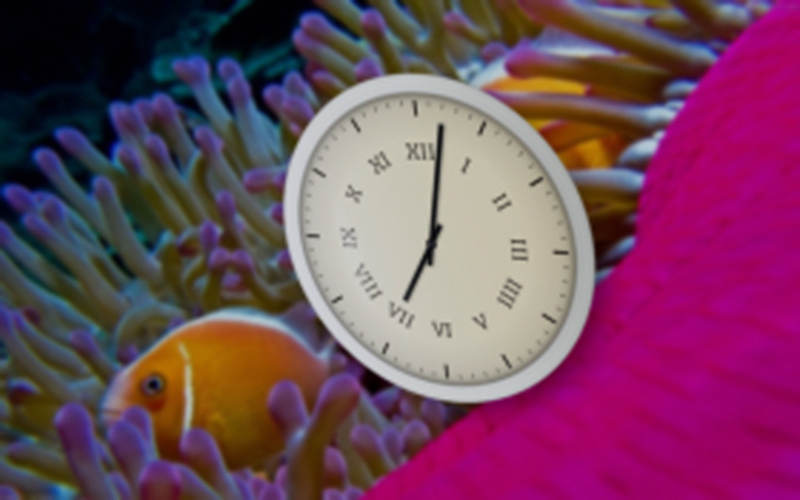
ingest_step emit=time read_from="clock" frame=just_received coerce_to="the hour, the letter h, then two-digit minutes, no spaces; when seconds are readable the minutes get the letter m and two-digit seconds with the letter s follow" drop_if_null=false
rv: 7h02
